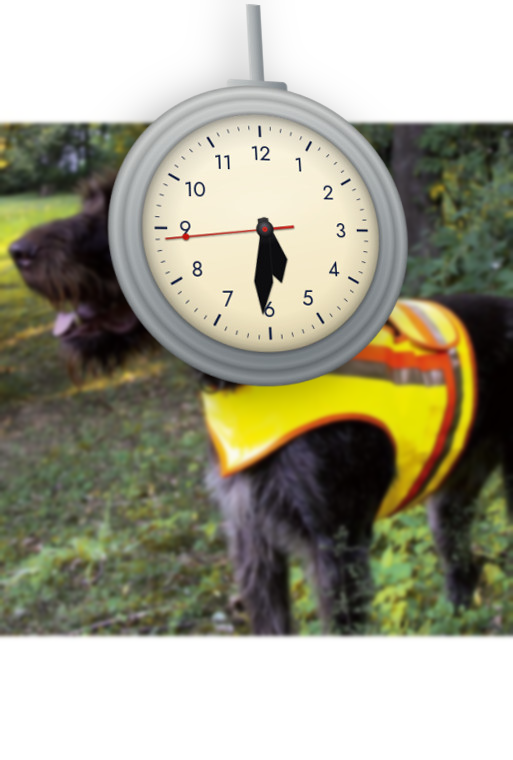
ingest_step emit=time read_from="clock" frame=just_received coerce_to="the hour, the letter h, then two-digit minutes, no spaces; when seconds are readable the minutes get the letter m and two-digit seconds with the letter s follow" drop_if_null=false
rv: 5h30m44s
